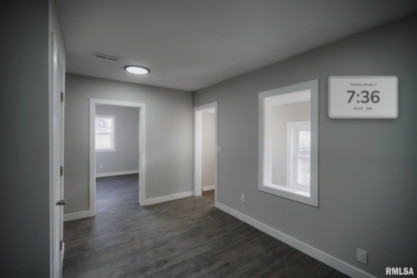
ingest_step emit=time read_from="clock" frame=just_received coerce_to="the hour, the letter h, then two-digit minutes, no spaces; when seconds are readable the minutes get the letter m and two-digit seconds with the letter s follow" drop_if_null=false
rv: 7h36
